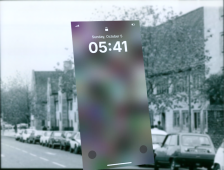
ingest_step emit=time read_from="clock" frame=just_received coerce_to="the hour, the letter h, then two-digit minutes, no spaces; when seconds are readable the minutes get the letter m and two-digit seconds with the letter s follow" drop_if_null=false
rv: 5h41
